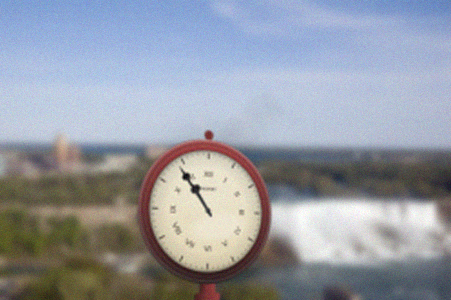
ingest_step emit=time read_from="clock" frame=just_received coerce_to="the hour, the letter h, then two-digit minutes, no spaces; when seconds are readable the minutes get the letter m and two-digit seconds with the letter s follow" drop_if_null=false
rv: 10h54
